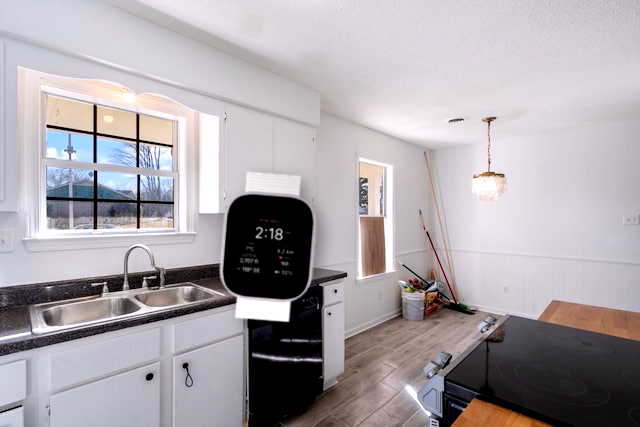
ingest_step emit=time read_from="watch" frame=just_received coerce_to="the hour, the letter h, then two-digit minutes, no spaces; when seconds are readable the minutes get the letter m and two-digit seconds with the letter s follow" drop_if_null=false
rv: 2h18
